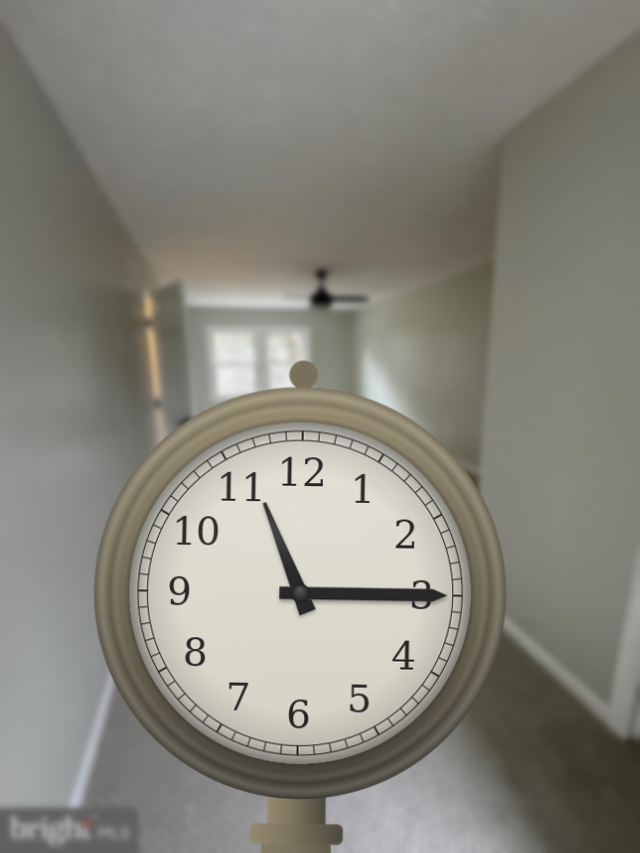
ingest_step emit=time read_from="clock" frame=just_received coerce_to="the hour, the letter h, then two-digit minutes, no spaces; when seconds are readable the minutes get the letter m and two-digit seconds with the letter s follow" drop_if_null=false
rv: 11h15
